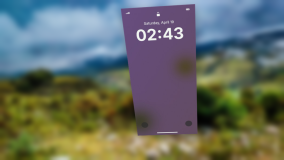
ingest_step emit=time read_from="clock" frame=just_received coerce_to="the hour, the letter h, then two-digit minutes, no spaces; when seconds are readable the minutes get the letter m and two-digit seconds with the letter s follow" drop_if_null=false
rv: 2h43
